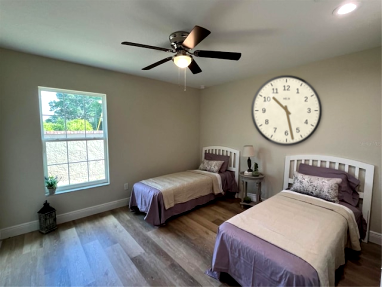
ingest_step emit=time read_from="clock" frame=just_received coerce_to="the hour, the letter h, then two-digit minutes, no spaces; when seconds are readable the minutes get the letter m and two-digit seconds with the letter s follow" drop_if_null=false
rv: 10h28
